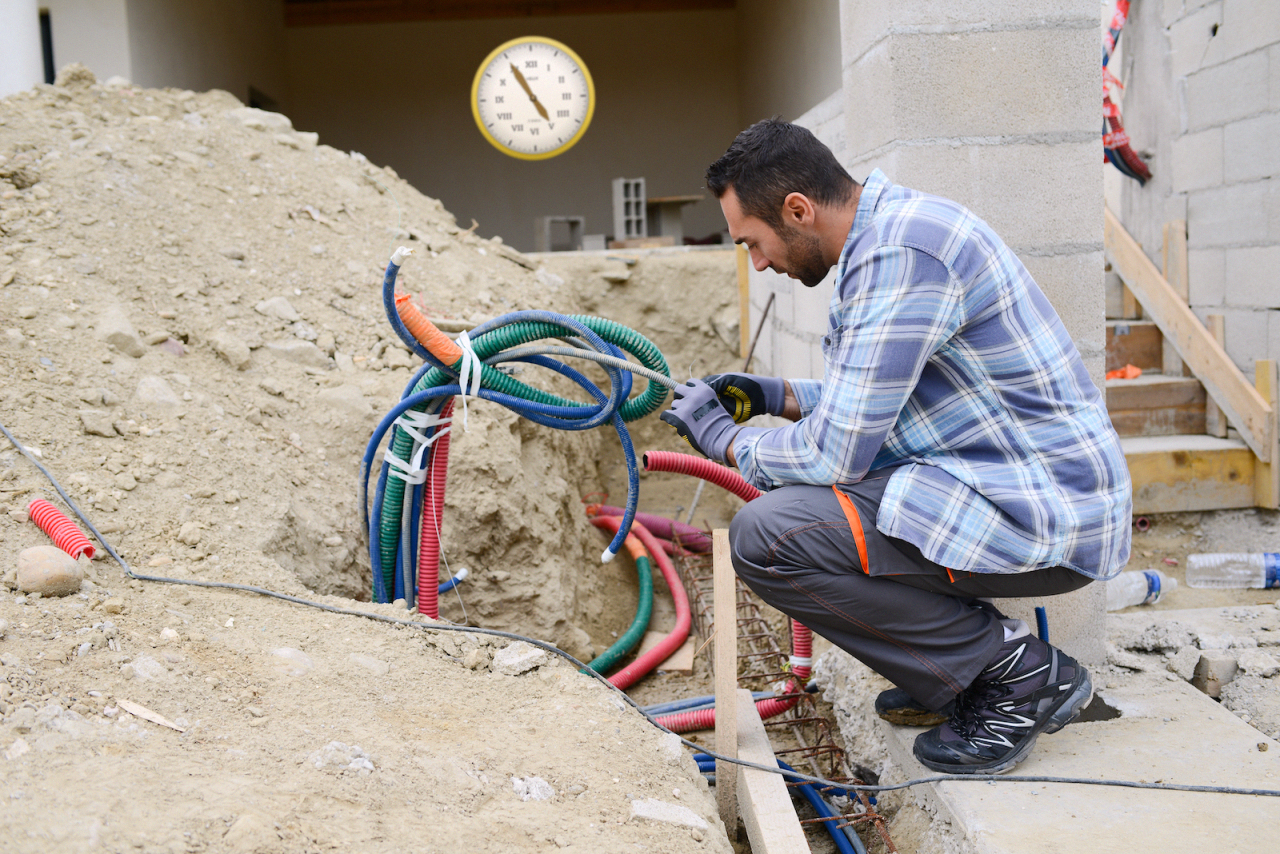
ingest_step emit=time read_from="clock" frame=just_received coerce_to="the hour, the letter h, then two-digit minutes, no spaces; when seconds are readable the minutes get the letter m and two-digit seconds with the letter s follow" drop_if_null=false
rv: 4h55
